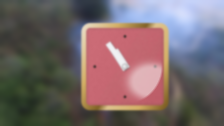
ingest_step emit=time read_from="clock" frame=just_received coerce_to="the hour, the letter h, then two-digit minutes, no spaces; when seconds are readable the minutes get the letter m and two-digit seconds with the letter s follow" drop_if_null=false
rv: 10h54
